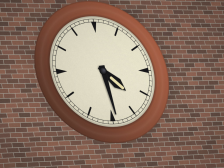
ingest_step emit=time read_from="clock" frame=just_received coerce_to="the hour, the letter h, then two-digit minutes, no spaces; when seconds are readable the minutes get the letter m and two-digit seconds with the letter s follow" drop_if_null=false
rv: 4h29
